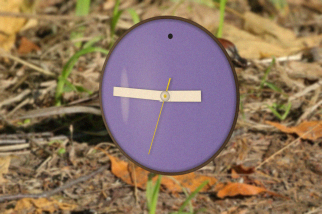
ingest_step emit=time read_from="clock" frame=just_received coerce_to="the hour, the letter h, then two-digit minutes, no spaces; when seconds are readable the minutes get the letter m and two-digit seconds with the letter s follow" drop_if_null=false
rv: 2h44m32s
